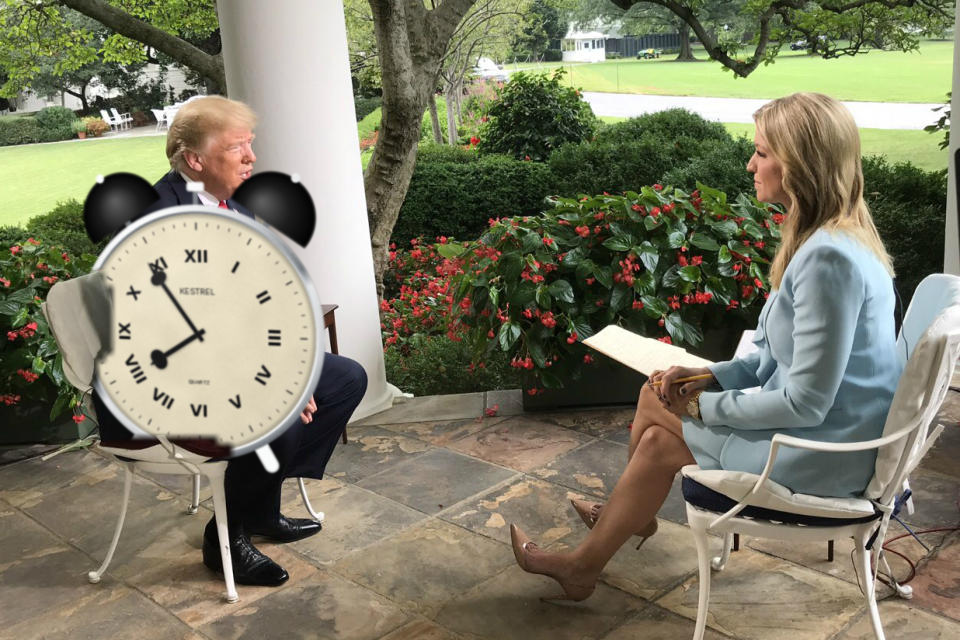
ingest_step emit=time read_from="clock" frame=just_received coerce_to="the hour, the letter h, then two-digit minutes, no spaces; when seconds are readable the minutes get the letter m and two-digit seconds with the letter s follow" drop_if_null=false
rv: 7h54
